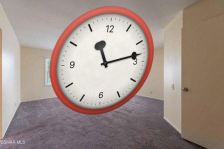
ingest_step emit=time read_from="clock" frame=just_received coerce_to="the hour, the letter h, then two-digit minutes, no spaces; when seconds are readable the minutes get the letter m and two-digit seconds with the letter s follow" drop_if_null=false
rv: 11h13
